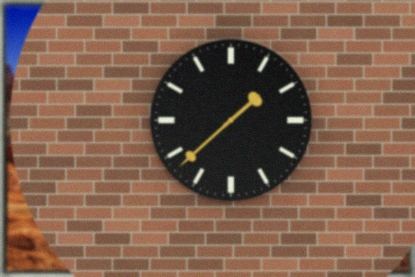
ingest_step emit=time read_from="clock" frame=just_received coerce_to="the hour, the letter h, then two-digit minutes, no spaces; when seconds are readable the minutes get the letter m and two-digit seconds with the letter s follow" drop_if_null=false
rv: 1h38
